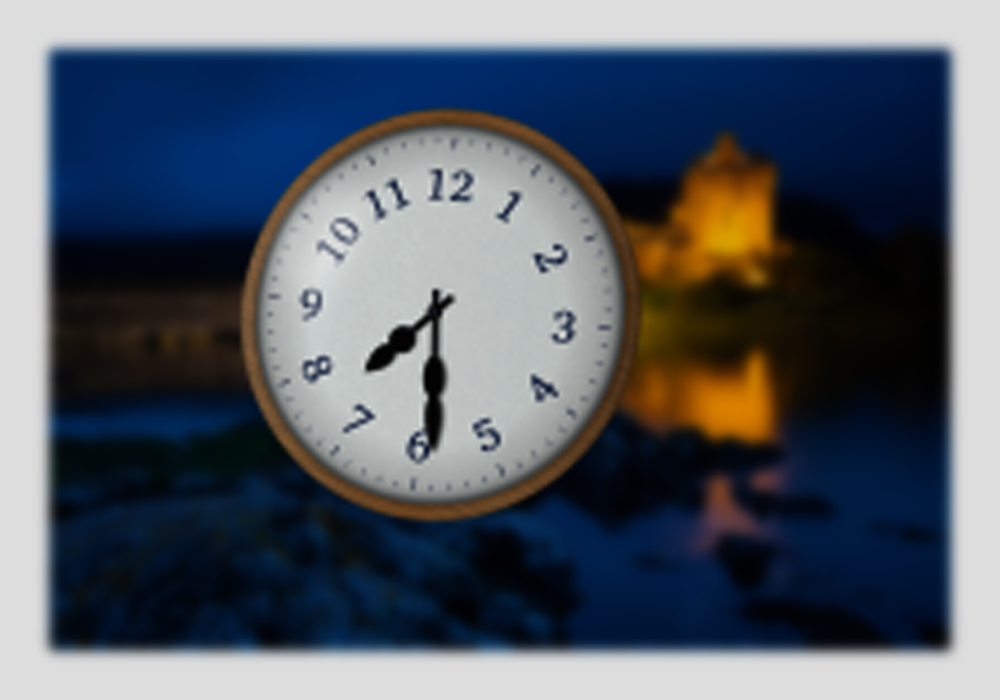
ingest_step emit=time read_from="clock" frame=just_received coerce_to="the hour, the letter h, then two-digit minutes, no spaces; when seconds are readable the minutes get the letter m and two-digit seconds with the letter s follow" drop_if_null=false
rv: 7h29
